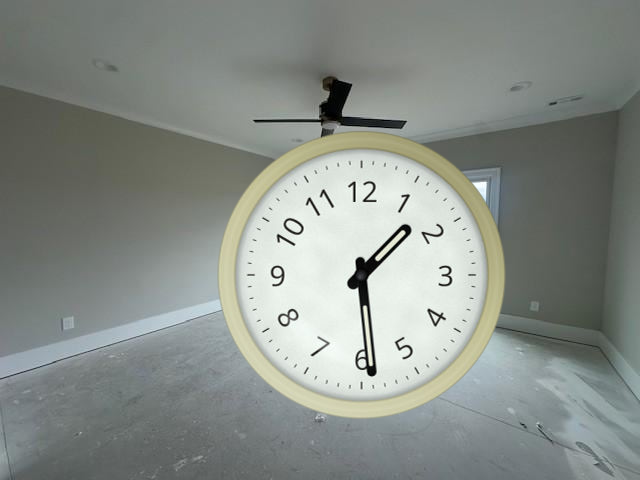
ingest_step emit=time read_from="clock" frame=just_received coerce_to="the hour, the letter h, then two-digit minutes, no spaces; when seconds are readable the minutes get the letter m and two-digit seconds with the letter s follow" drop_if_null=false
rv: 1h29
